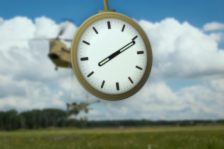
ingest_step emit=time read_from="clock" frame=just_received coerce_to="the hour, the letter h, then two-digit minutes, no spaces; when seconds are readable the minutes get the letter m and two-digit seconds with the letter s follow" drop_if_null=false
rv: 8h11
